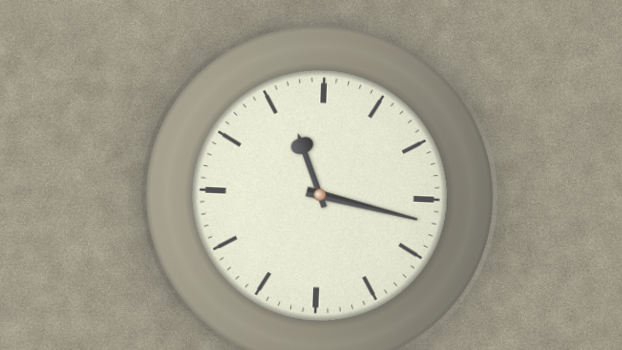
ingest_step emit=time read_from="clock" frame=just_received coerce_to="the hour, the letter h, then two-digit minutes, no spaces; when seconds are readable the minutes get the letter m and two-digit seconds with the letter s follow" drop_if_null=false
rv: 11h17
